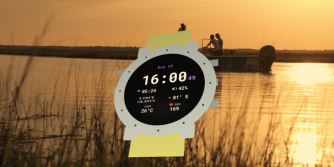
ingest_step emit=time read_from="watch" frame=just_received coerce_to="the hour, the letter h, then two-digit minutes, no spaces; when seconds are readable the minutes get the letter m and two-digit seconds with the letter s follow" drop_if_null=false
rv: 16h00
